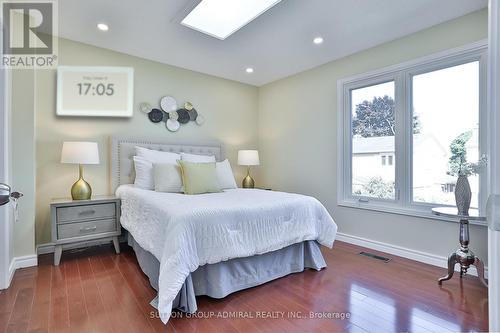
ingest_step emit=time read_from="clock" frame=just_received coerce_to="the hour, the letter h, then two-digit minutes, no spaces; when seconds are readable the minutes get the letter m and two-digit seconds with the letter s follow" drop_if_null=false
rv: 17h05
